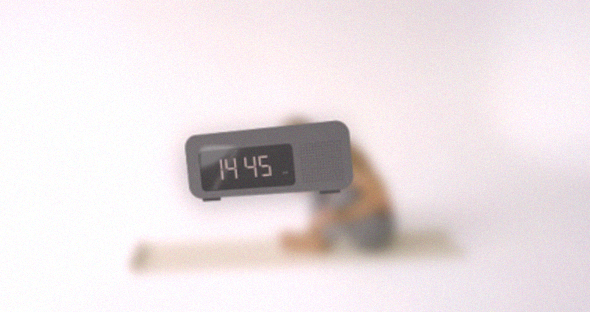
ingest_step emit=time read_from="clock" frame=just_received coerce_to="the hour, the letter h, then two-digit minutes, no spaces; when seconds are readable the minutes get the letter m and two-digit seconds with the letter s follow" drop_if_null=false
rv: 14h45
